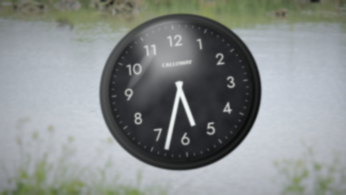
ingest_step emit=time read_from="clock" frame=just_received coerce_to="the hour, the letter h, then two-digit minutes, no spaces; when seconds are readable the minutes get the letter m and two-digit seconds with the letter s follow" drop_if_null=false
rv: 5h33
